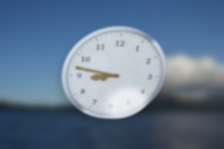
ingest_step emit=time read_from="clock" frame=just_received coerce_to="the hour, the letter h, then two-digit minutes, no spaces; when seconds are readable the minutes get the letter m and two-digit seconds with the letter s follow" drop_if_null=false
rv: 8h47
